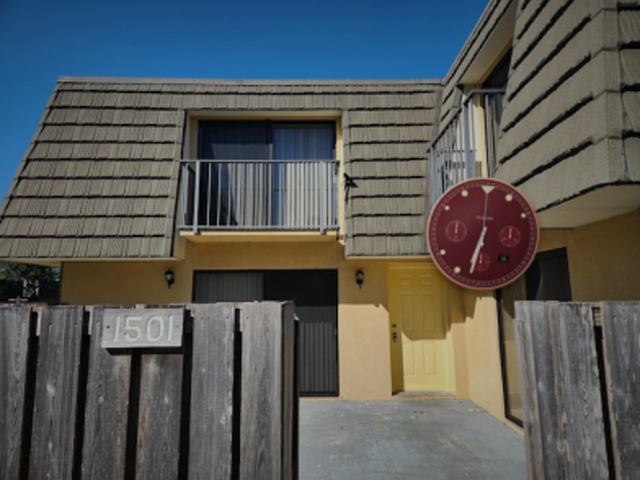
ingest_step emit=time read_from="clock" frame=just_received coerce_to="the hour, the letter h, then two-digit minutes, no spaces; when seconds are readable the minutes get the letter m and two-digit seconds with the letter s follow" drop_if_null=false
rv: 6h32
